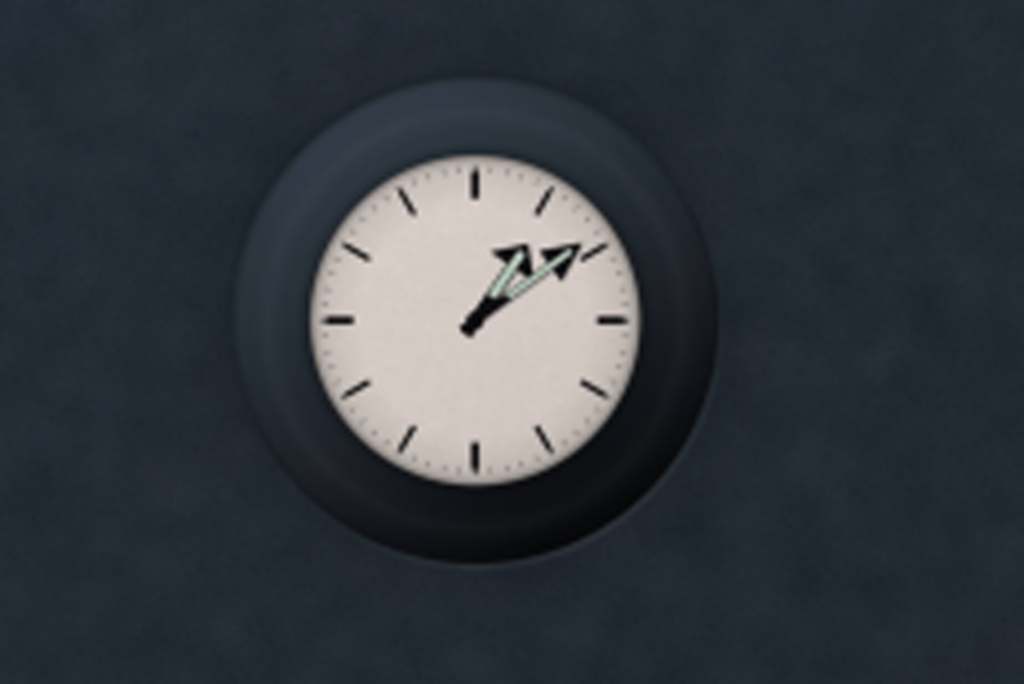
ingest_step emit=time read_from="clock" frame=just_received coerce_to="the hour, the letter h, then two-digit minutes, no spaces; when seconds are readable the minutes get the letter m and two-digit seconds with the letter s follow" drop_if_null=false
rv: 1h09
